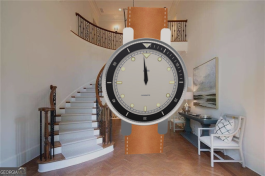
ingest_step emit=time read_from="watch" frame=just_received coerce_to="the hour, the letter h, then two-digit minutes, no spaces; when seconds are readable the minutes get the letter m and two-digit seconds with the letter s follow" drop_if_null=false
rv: 11h59
